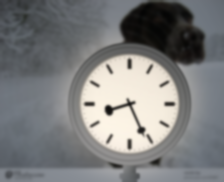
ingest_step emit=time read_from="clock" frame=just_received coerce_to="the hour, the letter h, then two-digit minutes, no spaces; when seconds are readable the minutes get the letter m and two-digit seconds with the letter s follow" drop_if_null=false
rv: 8h26
